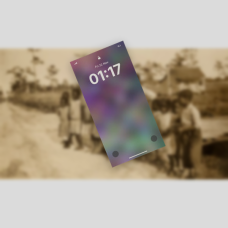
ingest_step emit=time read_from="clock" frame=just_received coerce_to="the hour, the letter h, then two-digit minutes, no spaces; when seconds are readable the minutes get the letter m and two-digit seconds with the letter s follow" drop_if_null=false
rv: 1h17
